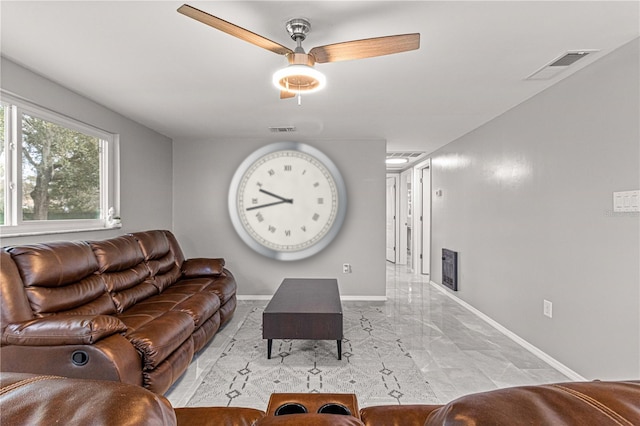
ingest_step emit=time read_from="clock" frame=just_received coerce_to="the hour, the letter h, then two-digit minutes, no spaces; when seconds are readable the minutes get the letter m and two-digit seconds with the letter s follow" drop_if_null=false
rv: 9h43
